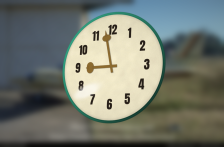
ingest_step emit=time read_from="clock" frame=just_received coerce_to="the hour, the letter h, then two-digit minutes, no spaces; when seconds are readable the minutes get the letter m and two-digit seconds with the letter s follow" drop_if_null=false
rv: 8h58
